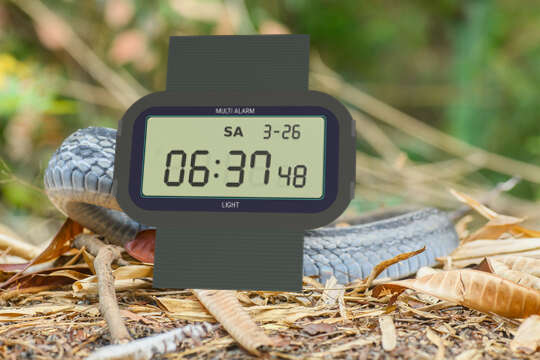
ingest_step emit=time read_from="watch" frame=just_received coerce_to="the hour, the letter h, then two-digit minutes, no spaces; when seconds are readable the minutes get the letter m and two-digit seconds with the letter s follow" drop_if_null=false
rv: 6h37m48s
